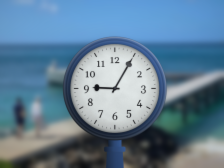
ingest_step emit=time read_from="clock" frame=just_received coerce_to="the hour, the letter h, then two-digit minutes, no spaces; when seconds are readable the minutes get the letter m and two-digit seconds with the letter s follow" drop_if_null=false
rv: 9h05
